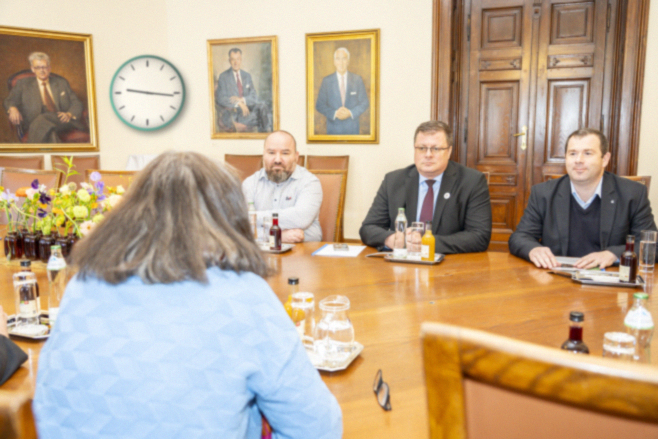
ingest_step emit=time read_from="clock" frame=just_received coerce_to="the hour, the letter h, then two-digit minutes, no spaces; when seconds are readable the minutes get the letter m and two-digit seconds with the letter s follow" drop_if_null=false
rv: 9h16
